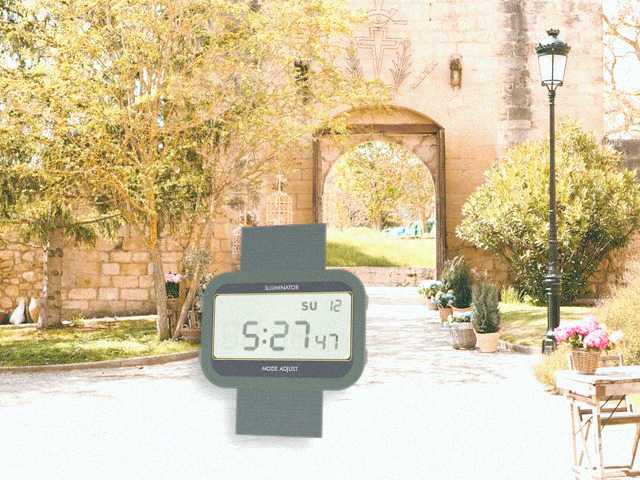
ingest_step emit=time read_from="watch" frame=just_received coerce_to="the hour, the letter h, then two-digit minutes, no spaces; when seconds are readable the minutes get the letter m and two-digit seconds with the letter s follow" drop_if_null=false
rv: 5h27m47s
